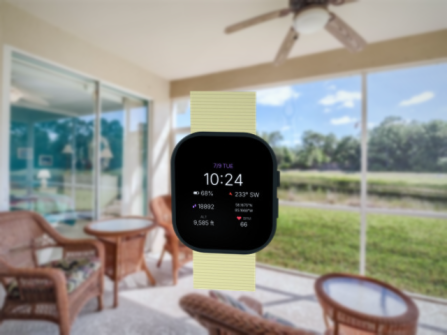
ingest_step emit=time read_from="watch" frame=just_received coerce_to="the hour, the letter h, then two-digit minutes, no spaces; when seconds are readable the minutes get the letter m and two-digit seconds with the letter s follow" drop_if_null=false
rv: 10h24
